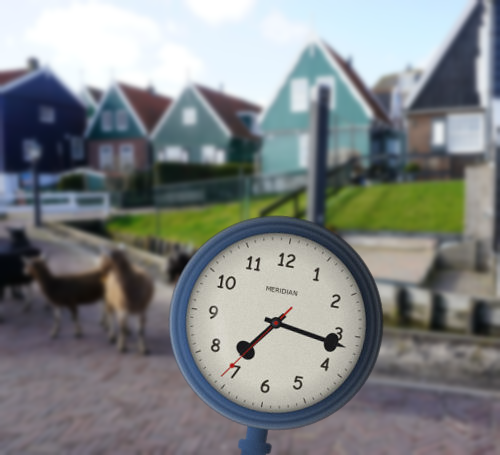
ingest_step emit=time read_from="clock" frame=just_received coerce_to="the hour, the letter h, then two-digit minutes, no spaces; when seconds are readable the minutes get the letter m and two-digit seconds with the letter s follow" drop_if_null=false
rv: 7h16m36s
